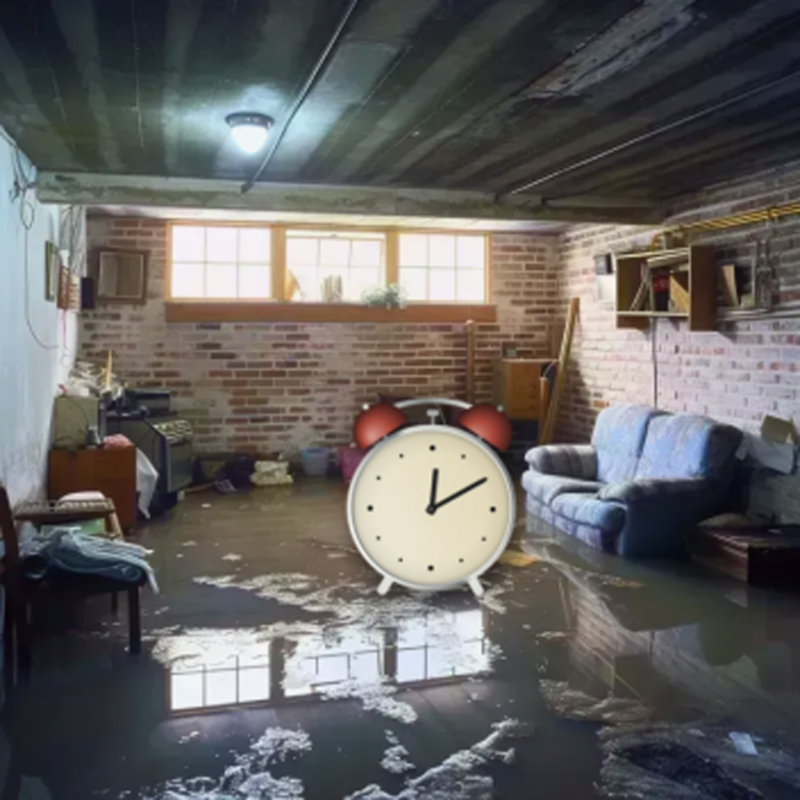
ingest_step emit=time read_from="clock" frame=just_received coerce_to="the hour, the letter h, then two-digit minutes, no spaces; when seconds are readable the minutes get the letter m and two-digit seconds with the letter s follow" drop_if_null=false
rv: 12h10
